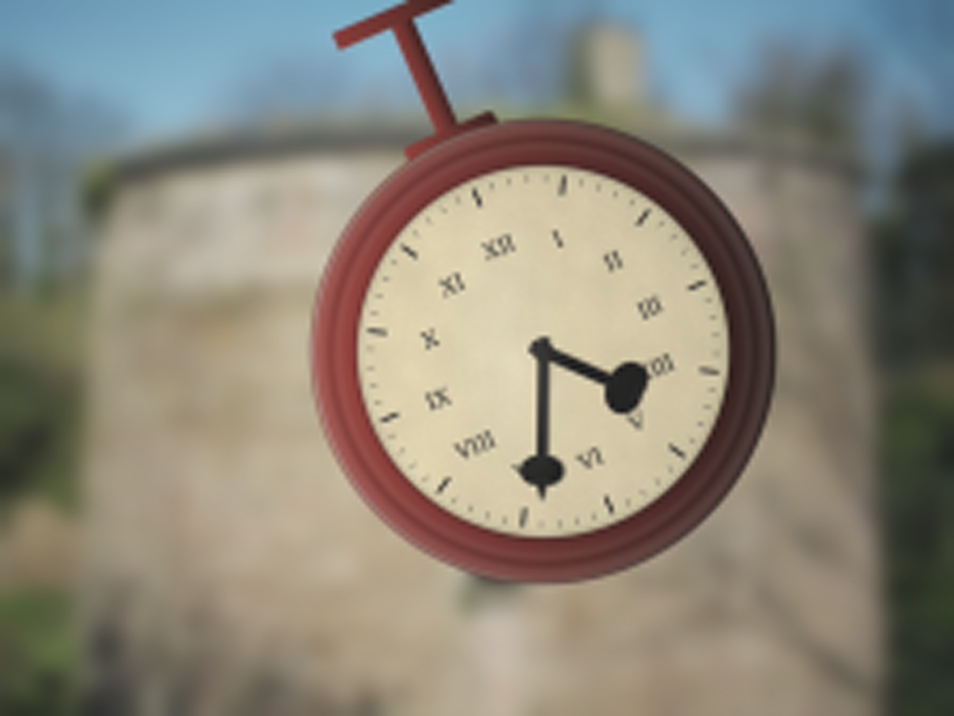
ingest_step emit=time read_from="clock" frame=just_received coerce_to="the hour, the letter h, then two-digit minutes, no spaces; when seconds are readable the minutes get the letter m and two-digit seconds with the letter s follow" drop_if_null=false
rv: 4h34
